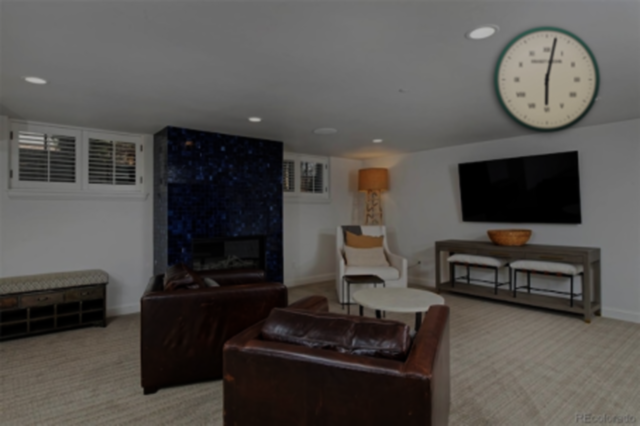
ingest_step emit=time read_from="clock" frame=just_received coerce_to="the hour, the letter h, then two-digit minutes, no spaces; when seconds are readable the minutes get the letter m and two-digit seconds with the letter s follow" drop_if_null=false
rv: 6h02
